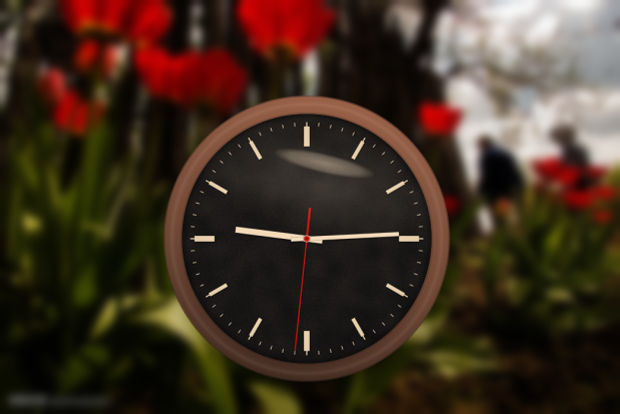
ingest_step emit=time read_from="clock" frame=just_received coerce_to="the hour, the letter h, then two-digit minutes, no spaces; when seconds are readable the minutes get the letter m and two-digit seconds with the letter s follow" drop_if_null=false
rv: 9h14m31s
